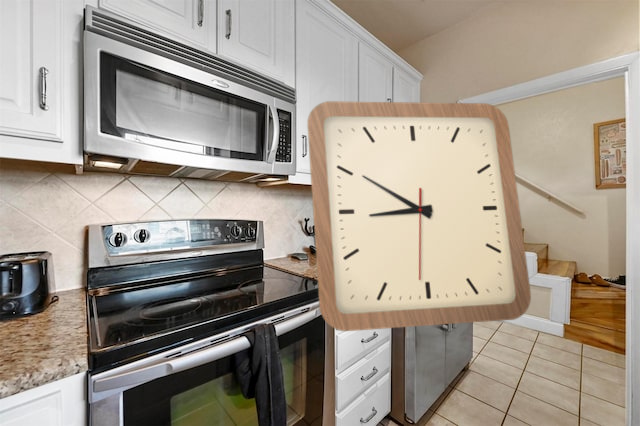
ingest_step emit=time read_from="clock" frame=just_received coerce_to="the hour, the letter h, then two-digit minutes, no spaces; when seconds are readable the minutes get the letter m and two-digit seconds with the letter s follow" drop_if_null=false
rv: 8h50m31s
